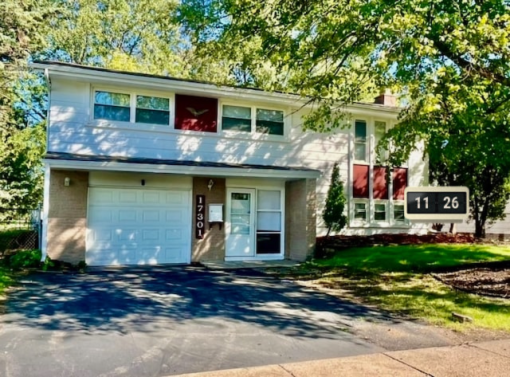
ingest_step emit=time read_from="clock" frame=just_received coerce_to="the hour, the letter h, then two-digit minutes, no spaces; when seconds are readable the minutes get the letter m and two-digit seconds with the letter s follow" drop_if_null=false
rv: 11h26
